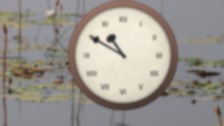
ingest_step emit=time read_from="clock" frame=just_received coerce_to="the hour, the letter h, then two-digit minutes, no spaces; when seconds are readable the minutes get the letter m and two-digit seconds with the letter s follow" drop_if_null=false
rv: 10h50
